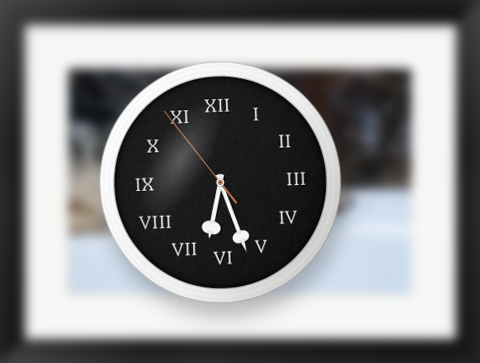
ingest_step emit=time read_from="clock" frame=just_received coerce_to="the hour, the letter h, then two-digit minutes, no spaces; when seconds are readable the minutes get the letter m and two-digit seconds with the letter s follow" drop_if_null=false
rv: 6h26m54s
